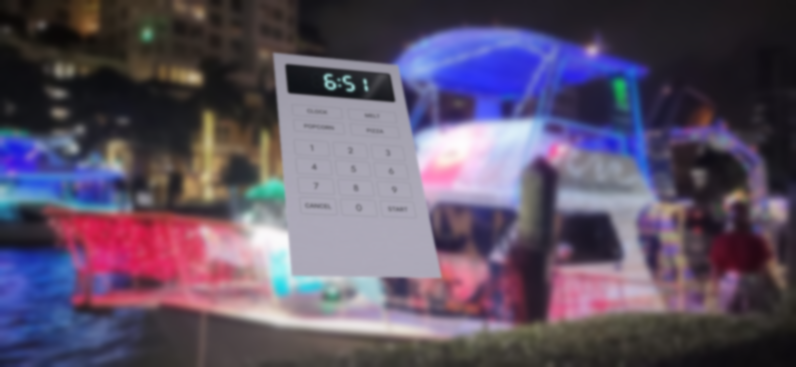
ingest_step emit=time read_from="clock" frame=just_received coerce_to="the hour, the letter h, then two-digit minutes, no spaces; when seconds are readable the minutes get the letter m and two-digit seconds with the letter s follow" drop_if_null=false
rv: 6h51
